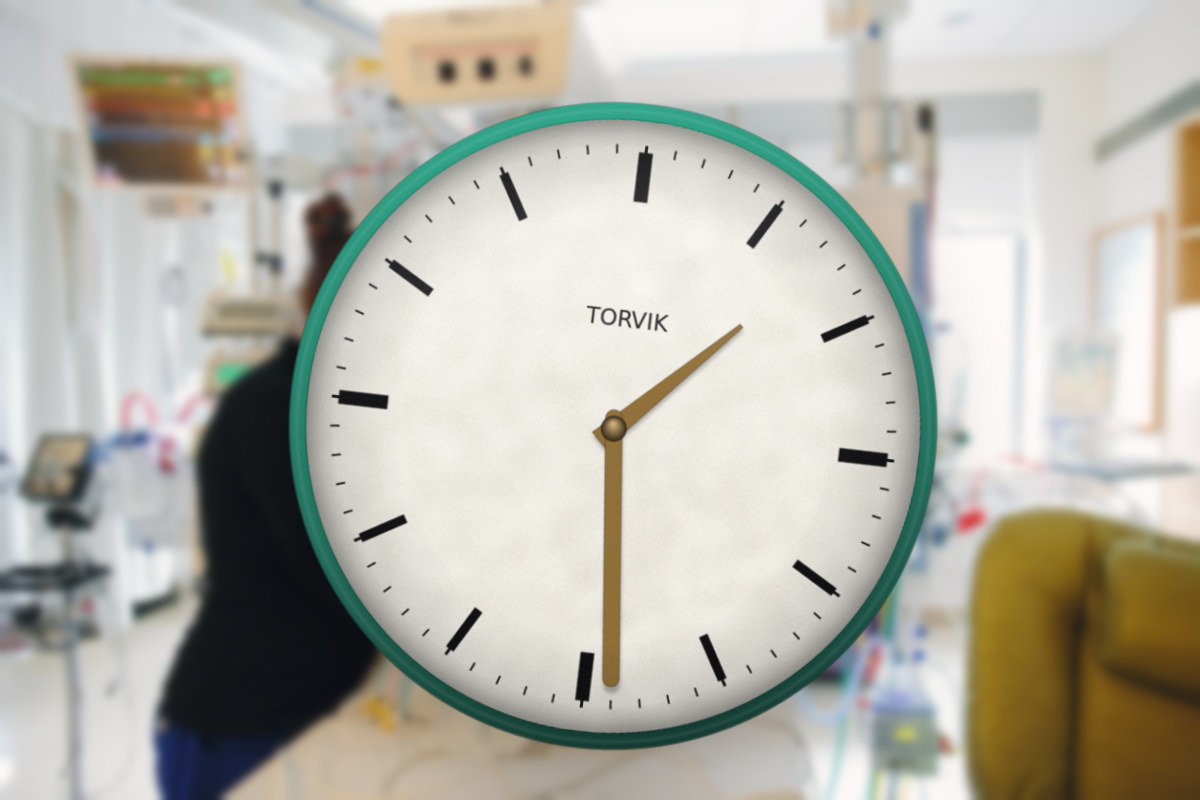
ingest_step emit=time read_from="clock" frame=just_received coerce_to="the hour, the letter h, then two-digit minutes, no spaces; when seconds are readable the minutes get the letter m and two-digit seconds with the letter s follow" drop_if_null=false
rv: 1h29
